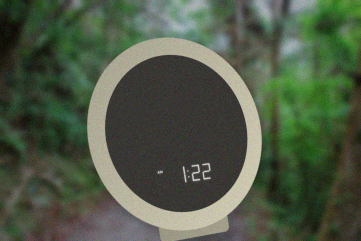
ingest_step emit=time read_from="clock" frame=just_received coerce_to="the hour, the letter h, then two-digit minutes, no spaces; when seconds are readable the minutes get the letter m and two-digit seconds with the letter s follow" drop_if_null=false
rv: 1h22
